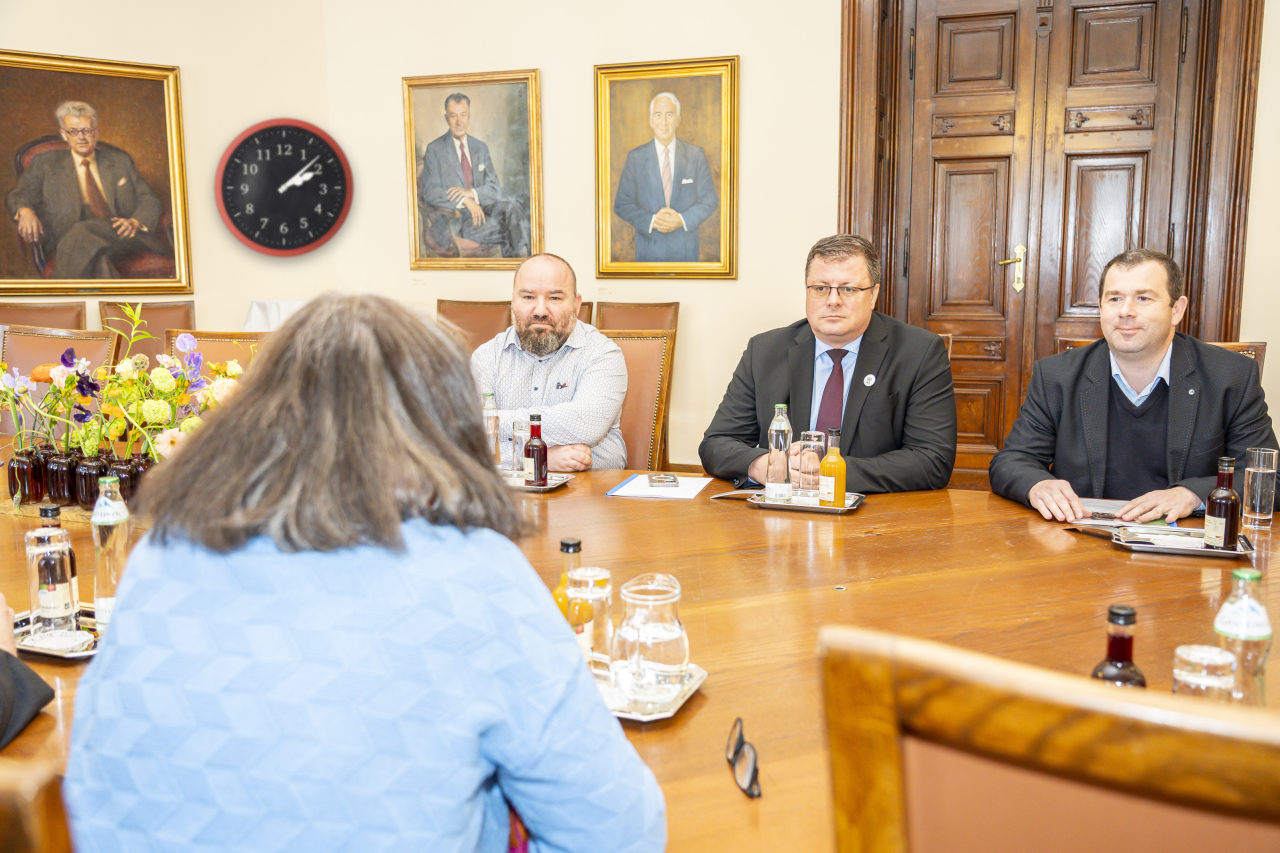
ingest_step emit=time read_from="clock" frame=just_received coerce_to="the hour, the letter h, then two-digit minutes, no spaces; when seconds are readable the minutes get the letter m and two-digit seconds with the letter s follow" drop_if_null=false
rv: 2h08
